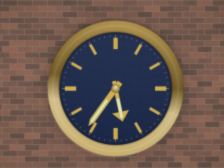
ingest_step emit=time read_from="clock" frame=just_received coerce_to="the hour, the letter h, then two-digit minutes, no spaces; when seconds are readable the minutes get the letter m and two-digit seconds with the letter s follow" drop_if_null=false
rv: 5h36
